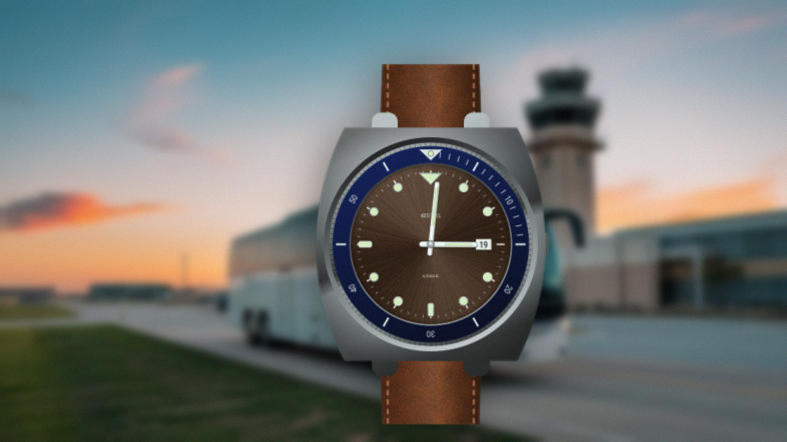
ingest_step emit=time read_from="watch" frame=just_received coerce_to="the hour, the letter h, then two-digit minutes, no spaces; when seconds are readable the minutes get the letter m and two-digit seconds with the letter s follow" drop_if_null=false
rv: 3h01
